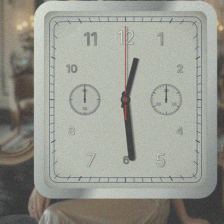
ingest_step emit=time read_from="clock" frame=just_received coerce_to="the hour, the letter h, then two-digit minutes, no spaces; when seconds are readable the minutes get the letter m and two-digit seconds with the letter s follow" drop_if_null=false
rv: 12h29
